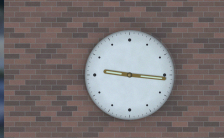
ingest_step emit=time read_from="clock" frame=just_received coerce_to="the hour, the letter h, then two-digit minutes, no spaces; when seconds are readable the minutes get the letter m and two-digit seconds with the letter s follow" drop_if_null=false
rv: 9h16
